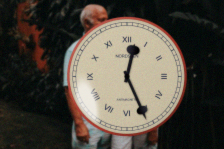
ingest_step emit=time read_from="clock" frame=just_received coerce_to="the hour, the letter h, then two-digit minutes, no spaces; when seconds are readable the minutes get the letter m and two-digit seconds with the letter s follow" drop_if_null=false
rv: 12h26
